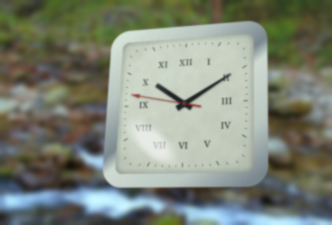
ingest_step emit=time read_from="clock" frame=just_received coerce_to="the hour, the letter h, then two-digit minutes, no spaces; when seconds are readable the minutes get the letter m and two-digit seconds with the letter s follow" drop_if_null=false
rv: 10h09m47s
